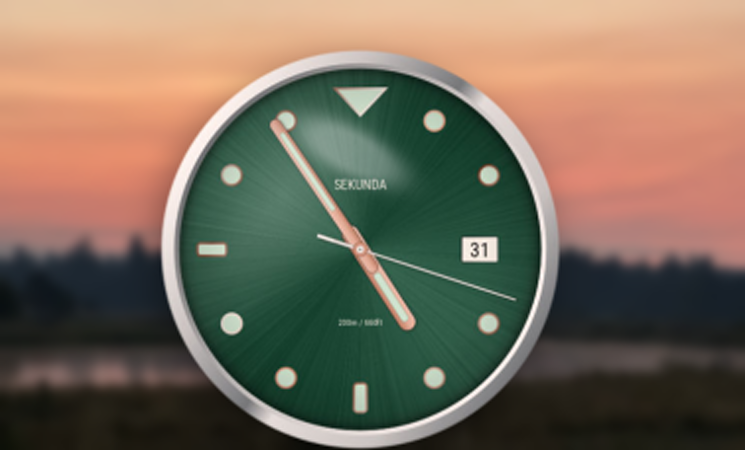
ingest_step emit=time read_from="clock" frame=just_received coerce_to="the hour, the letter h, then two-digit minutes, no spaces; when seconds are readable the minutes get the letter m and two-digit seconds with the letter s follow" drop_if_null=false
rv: 4h54m18s
